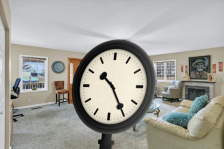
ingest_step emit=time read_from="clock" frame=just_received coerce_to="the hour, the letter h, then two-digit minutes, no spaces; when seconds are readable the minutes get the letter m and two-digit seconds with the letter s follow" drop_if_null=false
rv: 10h25
